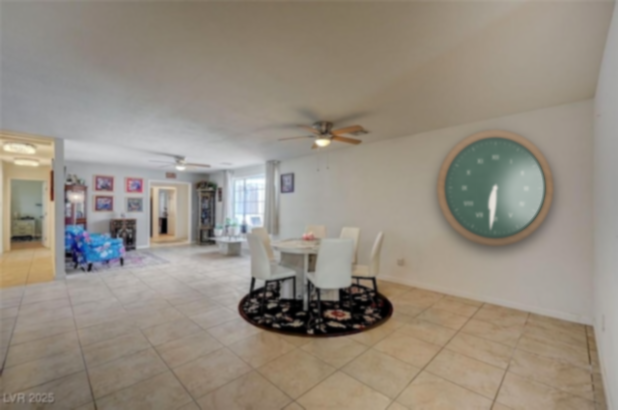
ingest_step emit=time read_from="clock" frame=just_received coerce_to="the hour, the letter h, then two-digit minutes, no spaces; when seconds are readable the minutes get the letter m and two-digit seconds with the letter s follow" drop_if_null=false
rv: 6h31
